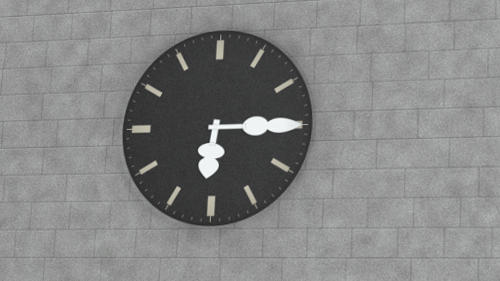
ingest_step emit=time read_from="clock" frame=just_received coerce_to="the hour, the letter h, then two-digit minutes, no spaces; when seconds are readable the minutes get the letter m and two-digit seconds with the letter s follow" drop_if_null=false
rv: 6h15
